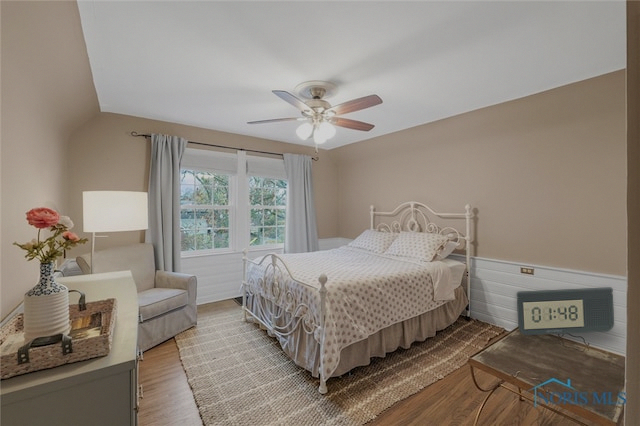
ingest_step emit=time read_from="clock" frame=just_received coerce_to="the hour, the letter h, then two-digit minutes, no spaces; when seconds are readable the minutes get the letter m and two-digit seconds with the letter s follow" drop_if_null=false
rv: 1h48
